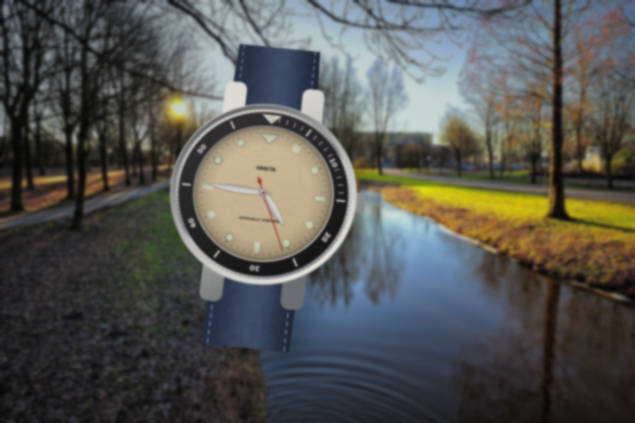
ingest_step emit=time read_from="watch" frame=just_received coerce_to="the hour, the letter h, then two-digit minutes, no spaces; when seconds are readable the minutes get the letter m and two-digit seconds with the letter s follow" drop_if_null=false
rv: 4h45m26s
